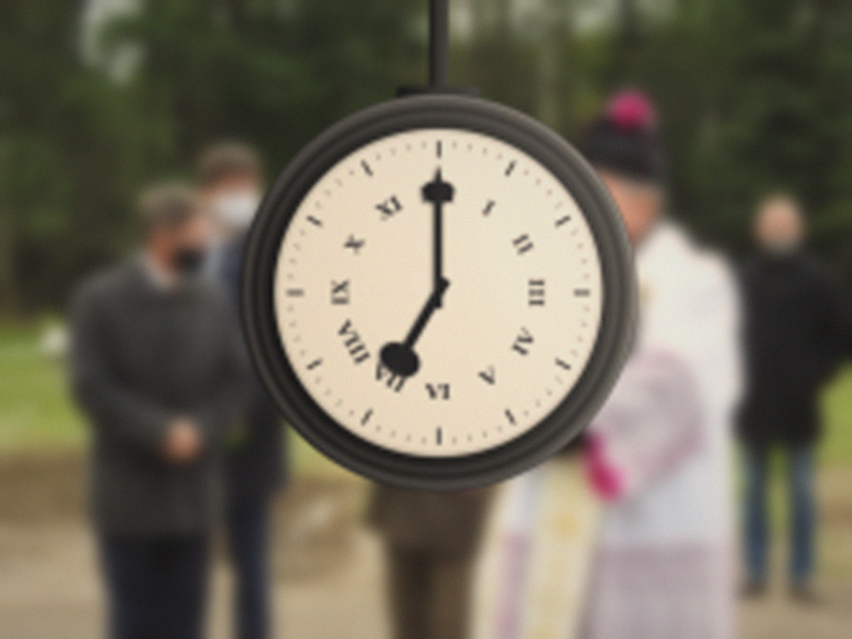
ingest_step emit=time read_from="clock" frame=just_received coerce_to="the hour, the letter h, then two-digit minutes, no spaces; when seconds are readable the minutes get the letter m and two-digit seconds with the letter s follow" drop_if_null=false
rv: 7h00
